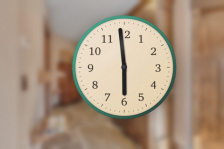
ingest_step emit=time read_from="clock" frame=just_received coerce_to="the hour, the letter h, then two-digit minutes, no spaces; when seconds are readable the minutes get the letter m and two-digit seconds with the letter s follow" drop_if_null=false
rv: 5h59
